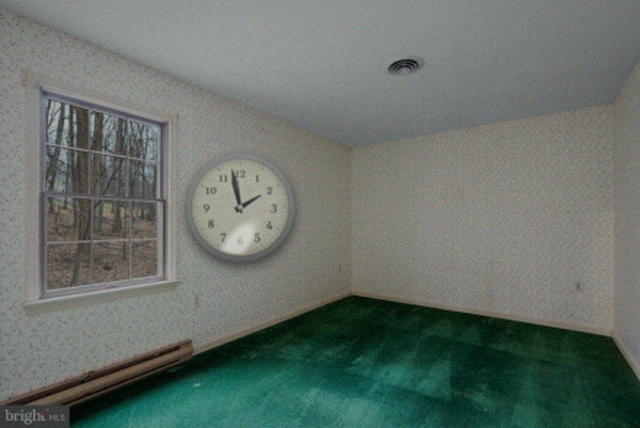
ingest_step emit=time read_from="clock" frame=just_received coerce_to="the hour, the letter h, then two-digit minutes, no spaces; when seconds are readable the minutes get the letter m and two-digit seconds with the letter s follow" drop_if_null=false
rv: 1h58
